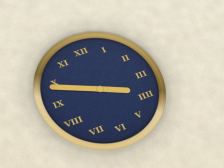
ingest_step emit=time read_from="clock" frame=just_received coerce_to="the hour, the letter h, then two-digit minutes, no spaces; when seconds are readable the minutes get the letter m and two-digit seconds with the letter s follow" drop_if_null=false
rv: 3h49
